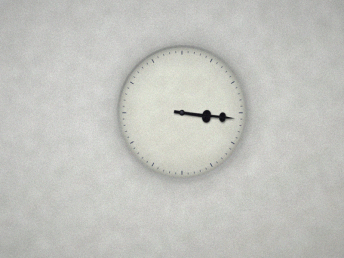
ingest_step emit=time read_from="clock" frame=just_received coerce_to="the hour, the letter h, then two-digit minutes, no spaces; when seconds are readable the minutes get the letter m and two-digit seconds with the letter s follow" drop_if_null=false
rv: 3h16
